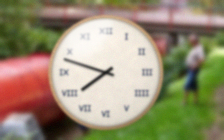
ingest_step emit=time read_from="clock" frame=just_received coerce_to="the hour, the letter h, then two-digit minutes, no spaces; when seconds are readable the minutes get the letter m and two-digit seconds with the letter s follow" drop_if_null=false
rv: 7h48
